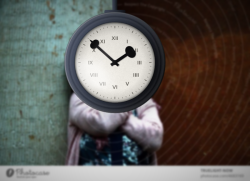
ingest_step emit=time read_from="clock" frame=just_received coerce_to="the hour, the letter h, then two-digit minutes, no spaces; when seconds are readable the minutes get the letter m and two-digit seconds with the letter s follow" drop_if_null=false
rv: 1h52
